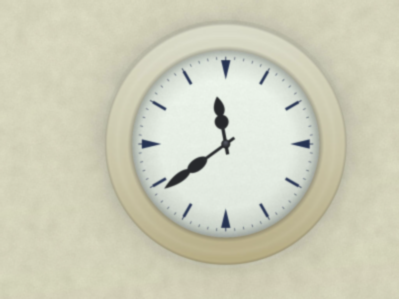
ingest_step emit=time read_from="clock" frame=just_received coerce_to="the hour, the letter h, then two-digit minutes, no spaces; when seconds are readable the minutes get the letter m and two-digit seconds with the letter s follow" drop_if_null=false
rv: 11h39
